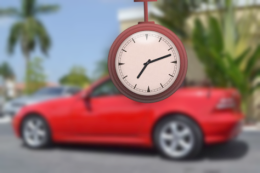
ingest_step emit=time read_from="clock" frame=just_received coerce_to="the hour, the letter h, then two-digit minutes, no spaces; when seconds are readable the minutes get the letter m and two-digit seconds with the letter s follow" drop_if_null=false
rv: 7h12
